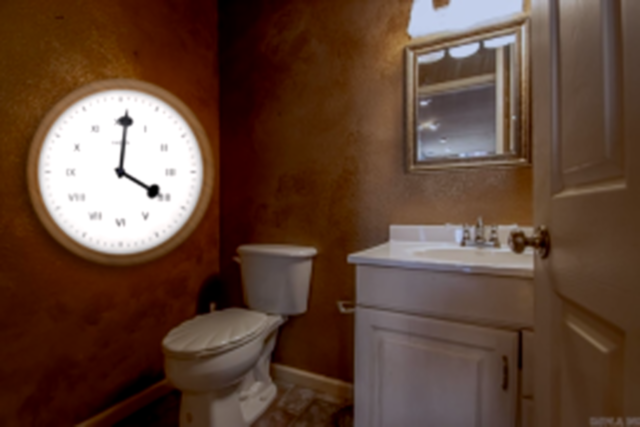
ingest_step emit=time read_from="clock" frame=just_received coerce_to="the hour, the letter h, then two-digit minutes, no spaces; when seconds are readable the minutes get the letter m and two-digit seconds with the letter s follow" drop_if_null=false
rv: 4h01
